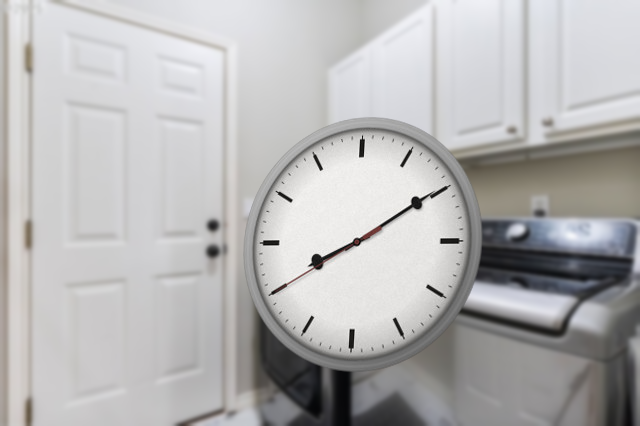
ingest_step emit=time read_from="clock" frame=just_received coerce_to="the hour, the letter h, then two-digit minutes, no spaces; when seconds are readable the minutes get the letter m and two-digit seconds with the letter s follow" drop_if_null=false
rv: 8h09m40s
